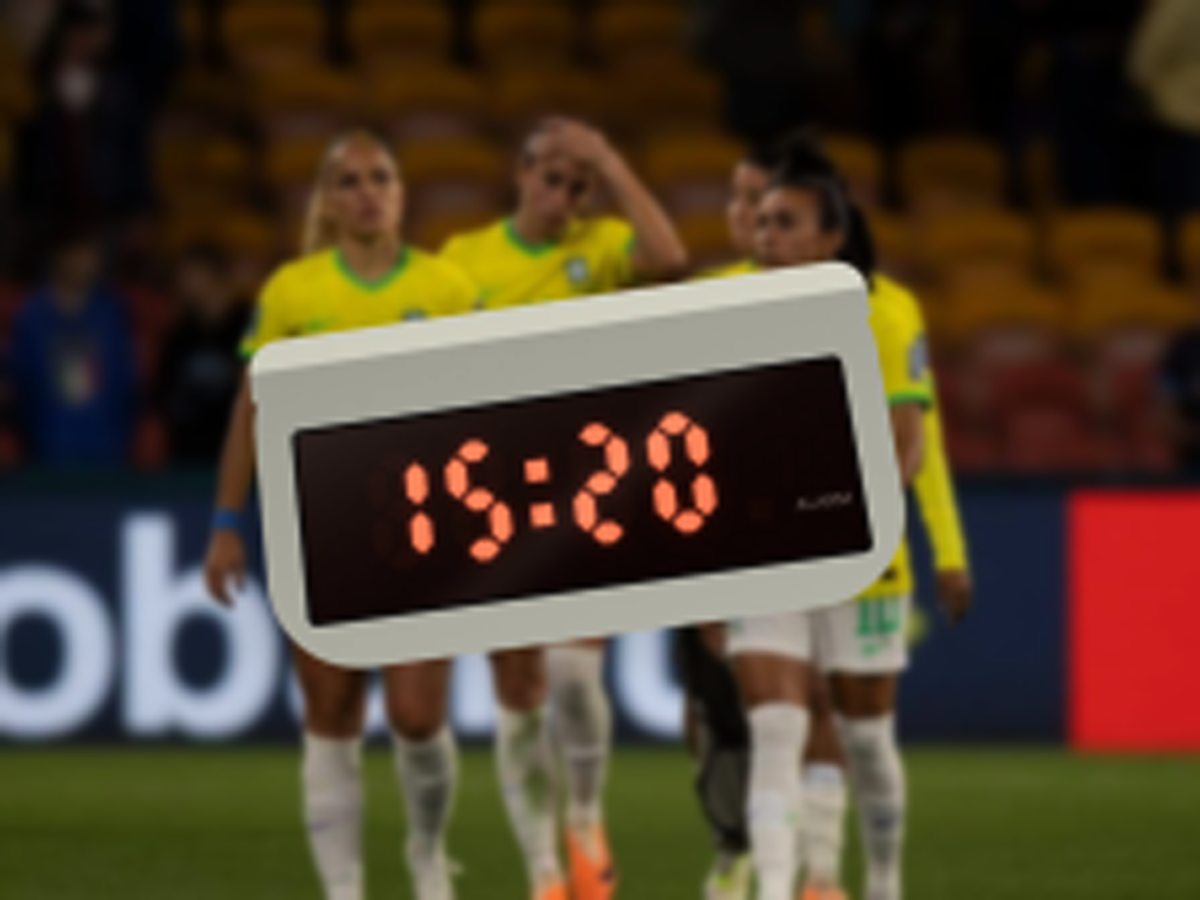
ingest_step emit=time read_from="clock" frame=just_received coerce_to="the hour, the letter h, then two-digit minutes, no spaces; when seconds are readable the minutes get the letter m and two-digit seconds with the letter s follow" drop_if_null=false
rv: 15h20
